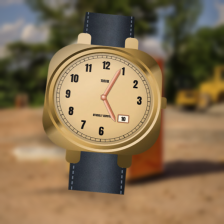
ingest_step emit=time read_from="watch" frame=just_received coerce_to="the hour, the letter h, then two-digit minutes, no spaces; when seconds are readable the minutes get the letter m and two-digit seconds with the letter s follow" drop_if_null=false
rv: 5h04
